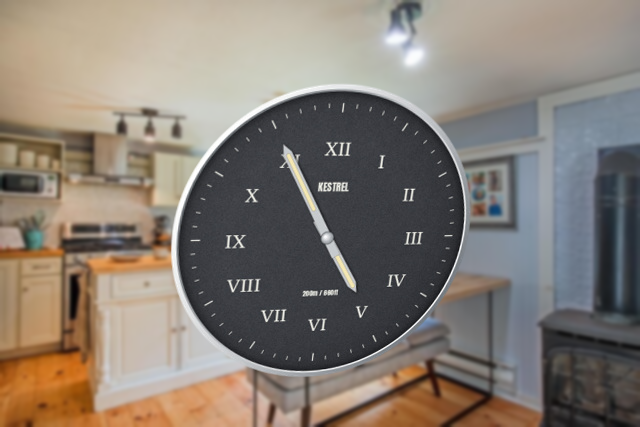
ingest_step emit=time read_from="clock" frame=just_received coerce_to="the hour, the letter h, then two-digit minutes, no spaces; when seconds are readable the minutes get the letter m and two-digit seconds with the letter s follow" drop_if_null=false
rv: 4h55
